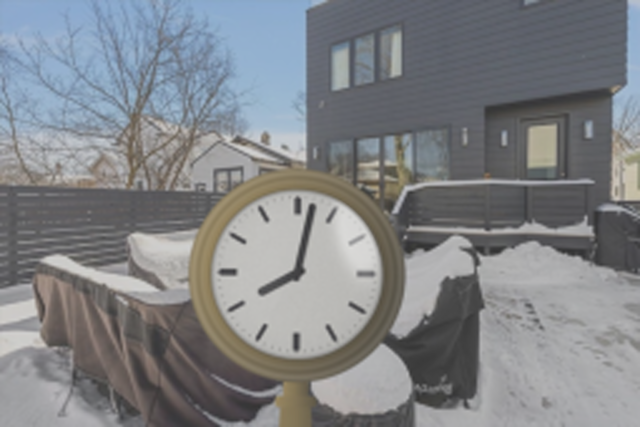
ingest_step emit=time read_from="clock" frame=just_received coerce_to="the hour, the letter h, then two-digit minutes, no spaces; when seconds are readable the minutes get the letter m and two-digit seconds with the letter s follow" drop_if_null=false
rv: 8h02
